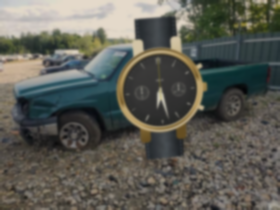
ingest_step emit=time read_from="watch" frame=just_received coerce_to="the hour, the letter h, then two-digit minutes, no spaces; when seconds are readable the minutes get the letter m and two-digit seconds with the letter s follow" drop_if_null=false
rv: 6h28
